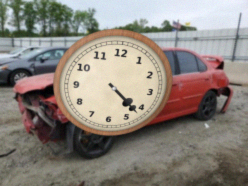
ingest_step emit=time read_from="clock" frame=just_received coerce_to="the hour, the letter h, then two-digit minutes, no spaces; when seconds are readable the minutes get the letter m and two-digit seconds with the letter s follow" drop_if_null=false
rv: 4h22
